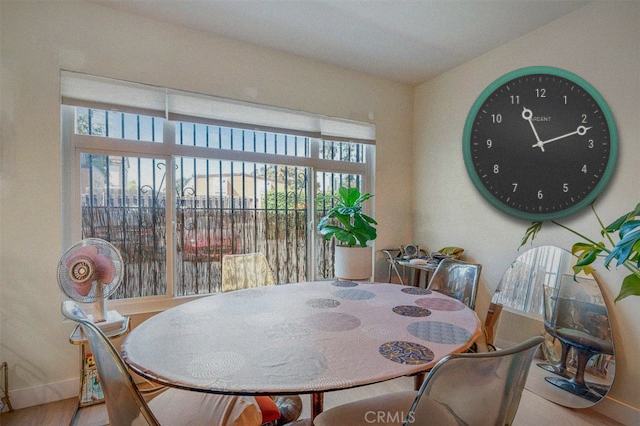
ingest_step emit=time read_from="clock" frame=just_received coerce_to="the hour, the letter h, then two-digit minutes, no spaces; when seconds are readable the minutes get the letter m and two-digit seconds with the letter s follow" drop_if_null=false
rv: 11h12
